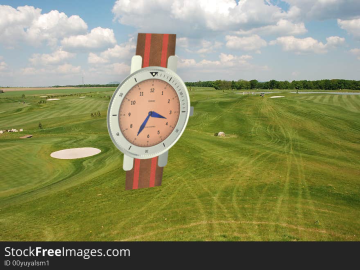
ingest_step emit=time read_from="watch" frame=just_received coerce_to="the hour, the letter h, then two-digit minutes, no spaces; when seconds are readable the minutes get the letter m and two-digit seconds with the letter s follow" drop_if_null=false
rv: 3h35
